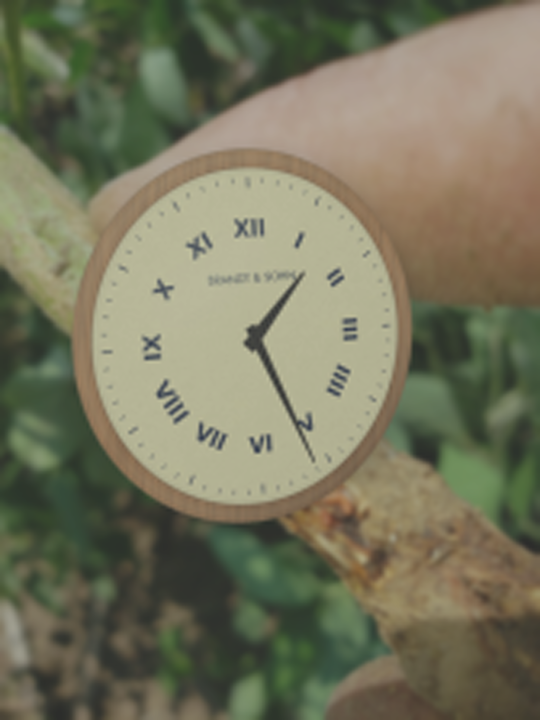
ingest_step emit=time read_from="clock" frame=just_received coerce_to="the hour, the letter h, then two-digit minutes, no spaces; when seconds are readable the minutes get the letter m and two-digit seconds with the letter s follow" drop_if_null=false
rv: 1h26
